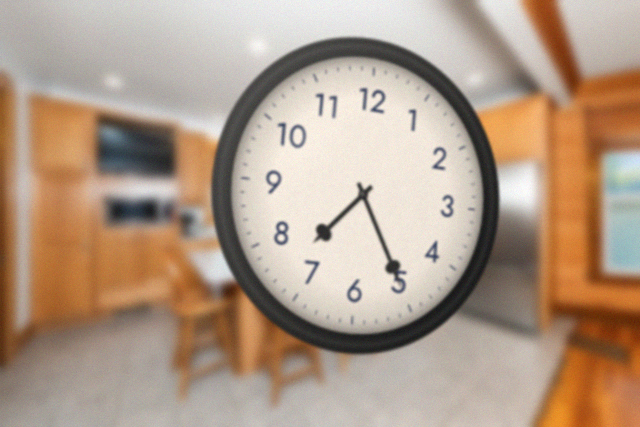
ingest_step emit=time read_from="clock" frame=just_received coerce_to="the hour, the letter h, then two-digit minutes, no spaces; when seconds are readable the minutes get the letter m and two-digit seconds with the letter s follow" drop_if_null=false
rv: 7h25
